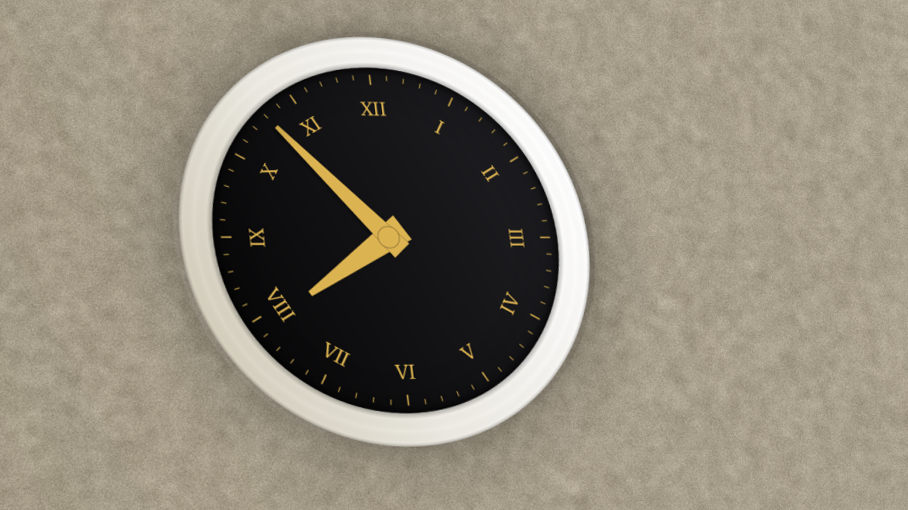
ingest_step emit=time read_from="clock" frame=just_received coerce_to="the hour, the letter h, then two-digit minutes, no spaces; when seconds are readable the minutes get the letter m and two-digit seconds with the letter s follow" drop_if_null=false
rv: 7h53
